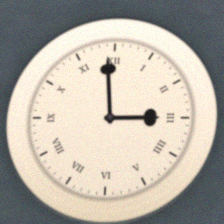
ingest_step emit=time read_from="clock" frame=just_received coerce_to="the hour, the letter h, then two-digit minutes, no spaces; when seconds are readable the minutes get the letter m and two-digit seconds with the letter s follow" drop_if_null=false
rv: 2h59
